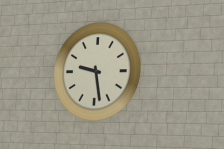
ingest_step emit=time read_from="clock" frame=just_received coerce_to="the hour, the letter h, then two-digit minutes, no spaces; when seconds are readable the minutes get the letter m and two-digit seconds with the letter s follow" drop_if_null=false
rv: 9h28
